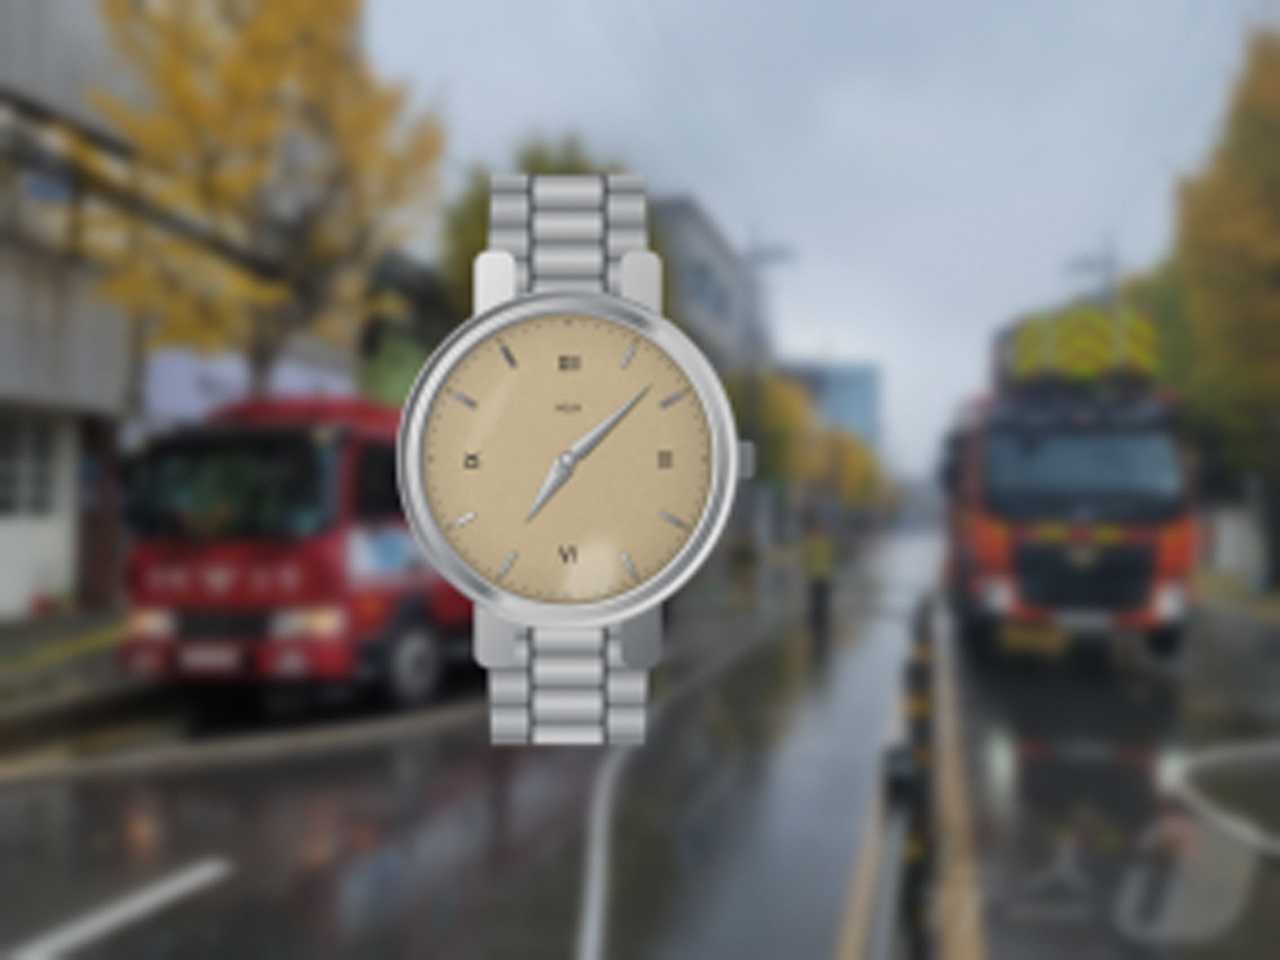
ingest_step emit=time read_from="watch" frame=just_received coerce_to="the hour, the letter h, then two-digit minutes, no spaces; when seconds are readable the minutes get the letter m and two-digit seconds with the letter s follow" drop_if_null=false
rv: 7h08
